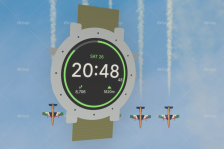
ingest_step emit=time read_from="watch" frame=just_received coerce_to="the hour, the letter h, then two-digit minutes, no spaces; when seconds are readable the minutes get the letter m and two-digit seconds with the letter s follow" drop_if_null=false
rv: 20h48
